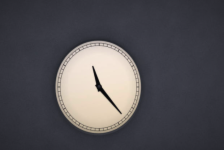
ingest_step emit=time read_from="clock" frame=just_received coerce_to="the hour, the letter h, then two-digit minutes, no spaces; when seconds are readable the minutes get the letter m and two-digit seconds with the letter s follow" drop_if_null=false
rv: 11h23
